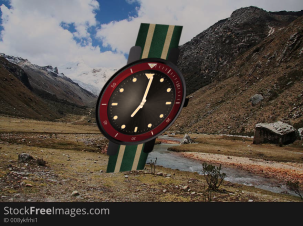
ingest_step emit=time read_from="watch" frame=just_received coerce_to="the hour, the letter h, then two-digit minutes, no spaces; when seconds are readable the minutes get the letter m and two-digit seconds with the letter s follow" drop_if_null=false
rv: 7h01
